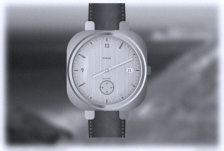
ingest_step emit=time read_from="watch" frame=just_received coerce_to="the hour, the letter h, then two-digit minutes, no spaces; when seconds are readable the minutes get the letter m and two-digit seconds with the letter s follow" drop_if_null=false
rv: 8h11
